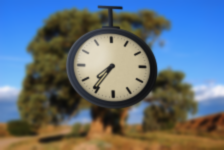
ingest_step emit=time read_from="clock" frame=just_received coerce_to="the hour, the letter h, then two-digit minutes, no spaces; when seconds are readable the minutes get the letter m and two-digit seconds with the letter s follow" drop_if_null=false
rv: 7h36
